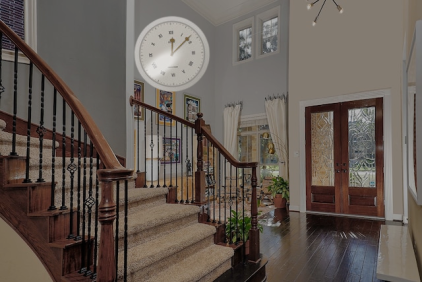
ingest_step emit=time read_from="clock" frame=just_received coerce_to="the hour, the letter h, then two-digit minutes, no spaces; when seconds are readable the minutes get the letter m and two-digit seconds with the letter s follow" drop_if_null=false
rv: 12h08
